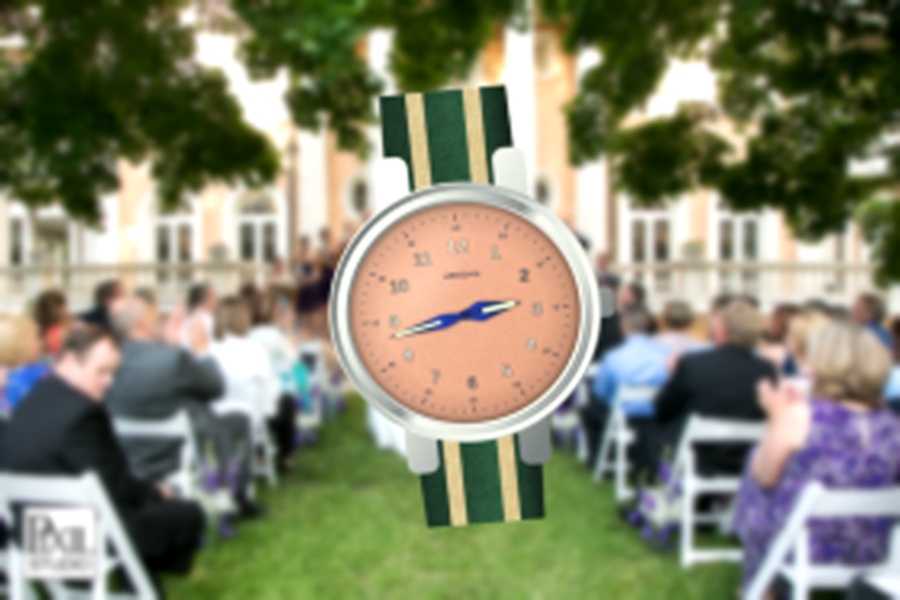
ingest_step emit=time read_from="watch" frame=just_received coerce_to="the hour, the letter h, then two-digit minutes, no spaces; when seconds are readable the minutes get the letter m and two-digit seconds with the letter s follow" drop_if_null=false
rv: 2h43
